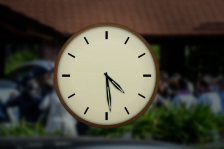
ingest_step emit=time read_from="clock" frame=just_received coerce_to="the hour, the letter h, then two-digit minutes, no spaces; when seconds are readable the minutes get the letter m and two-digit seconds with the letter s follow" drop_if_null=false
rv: 4h29
